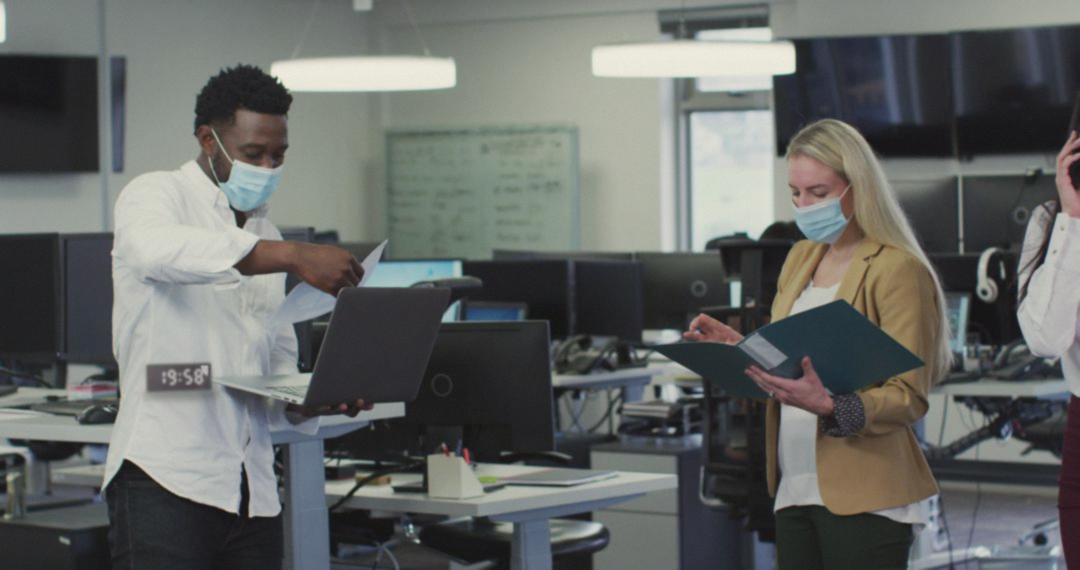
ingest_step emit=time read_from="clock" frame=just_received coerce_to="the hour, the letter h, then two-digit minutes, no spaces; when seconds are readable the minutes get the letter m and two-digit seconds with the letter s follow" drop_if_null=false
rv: 19h58
